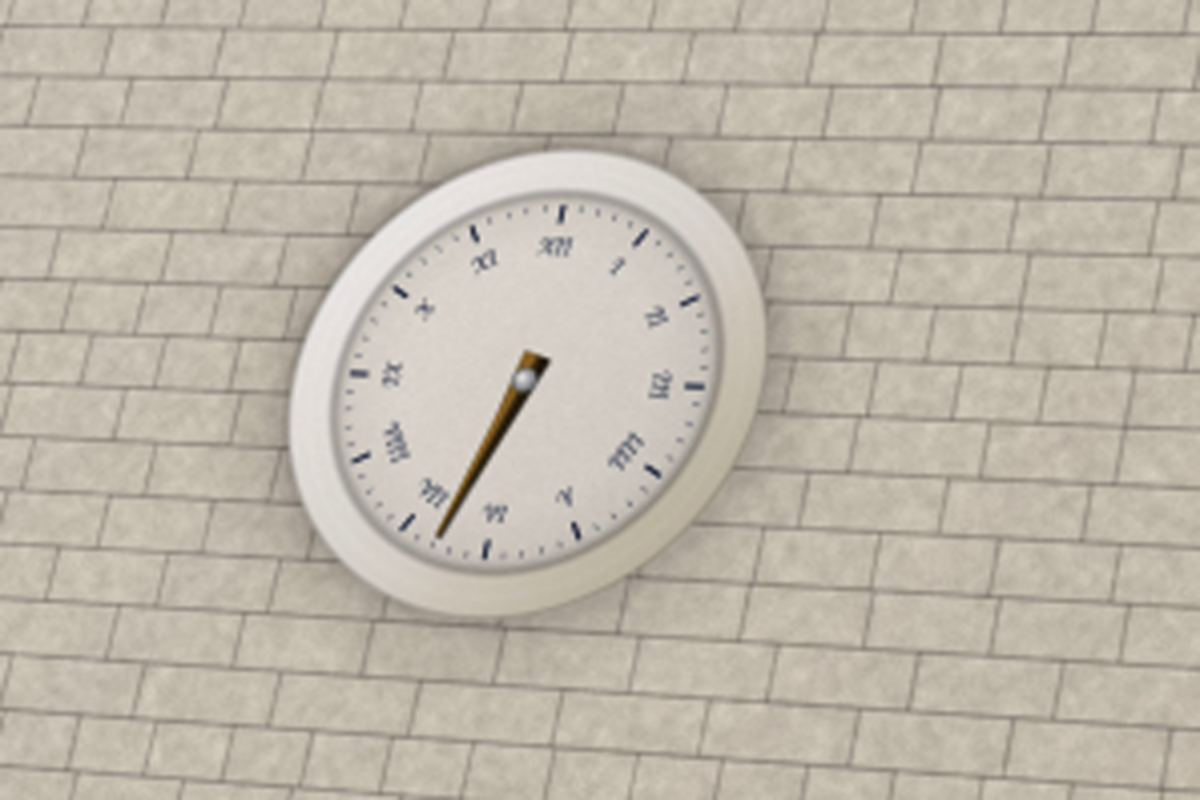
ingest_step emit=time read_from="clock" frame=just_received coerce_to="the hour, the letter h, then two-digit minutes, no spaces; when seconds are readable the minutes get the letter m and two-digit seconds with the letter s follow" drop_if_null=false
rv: 6h33
